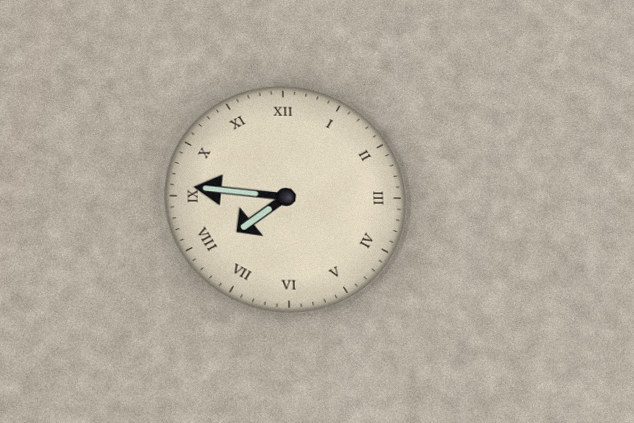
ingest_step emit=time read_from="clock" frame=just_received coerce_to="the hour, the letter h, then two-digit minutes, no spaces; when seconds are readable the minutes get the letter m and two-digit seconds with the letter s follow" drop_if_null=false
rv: 7h46
